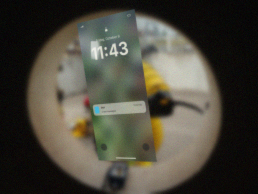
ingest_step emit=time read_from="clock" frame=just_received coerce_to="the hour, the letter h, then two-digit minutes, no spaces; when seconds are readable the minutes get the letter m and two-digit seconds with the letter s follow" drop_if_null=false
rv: 11h43
